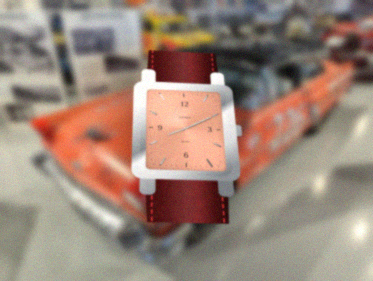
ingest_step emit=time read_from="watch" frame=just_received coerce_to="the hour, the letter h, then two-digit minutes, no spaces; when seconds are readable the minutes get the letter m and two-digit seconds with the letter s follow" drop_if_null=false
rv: 8h10
